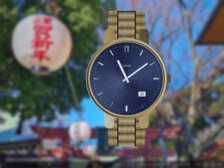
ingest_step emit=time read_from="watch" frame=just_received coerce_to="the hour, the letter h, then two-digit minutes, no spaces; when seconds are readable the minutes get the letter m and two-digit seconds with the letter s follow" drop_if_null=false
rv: 11h09
